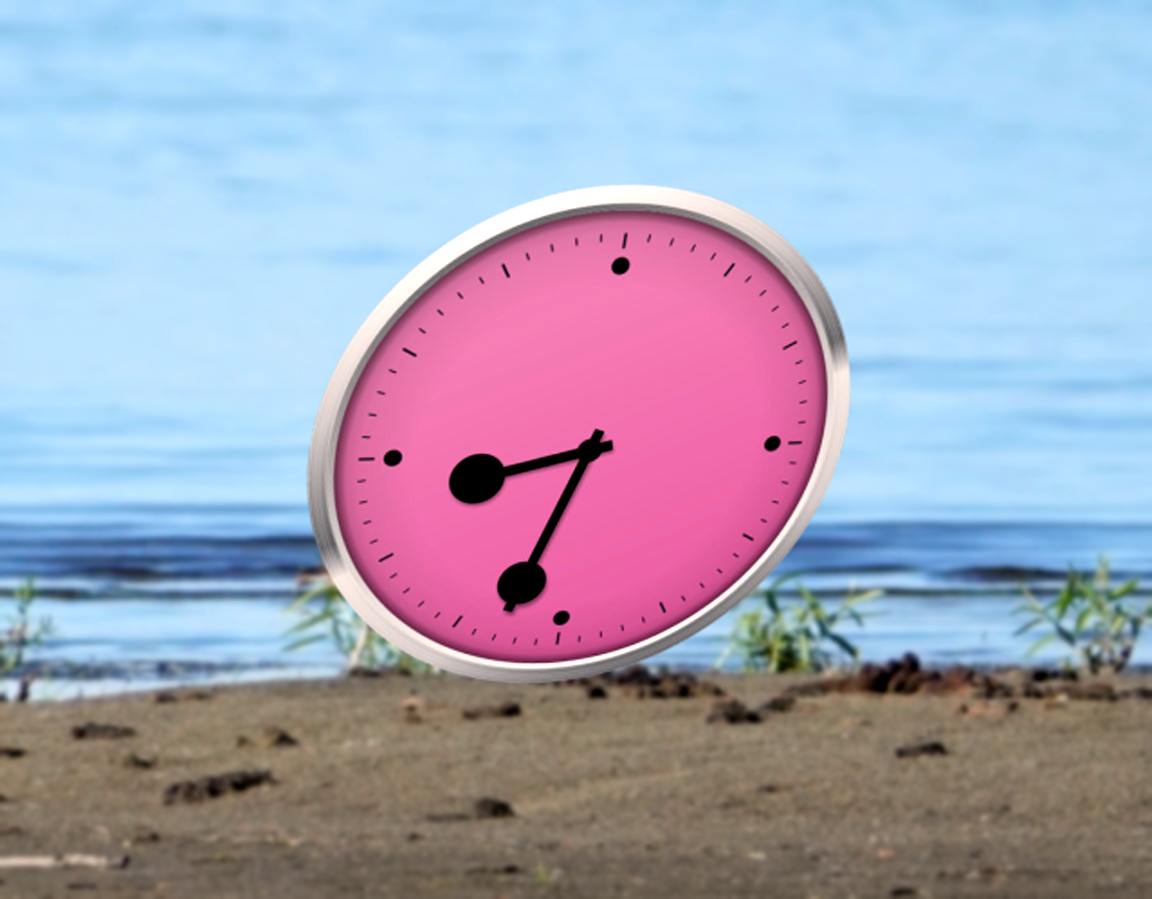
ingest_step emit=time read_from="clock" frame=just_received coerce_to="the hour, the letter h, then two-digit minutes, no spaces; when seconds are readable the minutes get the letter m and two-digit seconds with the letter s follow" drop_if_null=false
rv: 8h33
